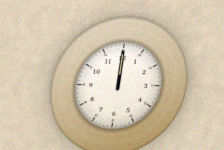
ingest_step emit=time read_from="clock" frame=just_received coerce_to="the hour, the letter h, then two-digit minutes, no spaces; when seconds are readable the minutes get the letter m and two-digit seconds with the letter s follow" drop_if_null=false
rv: 12h00
